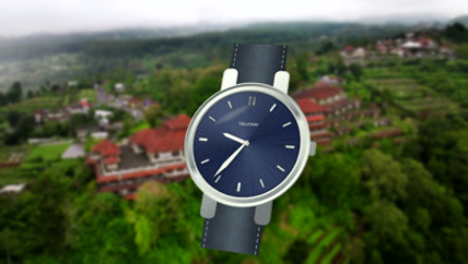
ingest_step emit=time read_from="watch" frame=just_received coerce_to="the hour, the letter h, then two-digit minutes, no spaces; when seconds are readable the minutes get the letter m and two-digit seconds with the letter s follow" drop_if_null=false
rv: 9h36
